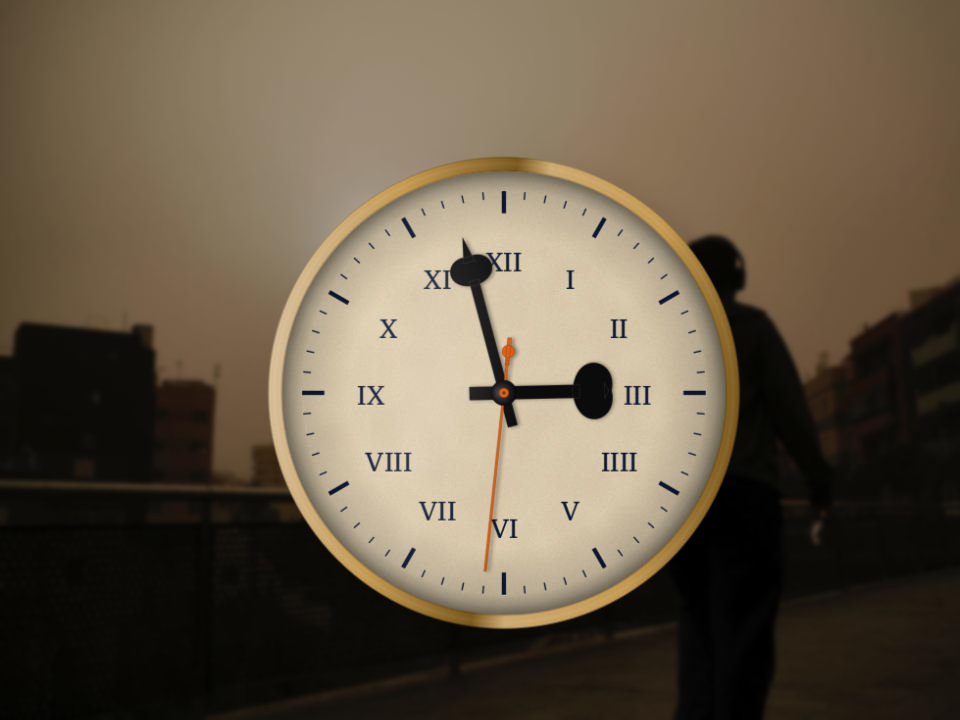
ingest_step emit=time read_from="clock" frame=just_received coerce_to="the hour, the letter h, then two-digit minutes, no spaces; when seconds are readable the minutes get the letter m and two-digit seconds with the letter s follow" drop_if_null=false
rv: 2h57m31s
